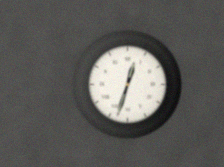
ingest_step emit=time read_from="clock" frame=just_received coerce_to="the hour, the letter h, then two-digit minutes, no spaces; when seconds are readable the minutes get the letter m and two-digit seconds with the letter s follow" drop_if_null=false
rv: 12h33
